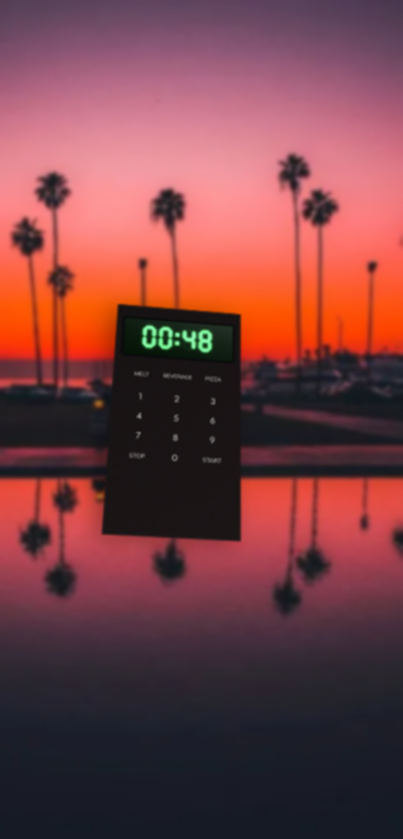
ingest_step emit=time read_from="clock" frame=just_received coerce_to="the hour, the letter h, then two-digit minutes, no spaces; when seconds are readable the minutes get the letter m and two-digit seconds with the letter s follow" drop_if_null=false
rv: 0h48
